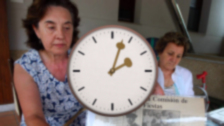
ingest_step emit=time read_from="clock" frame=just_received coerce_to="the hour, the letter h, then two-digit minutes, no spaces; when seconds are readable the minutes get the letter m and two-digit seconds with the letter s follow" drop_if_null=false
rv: 2h03
